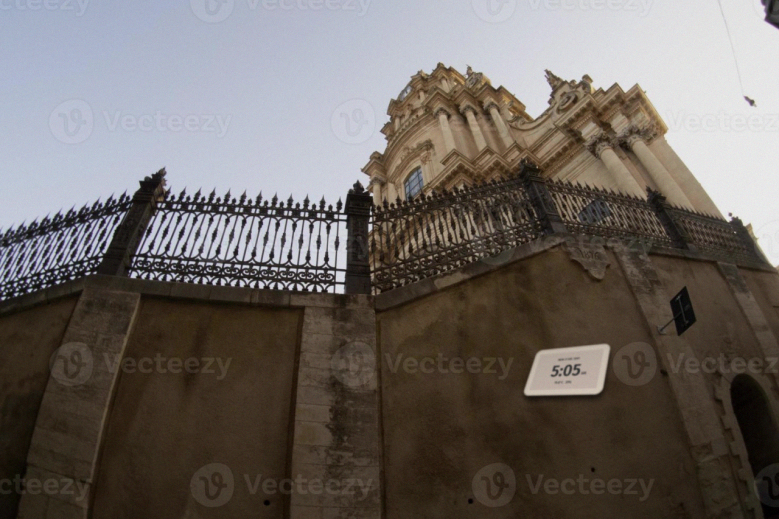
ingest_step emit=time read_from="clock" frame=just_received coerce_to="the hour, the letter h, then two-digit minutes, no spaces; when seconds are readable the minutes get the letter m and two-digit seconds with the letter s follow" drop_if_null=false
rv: 5h05
